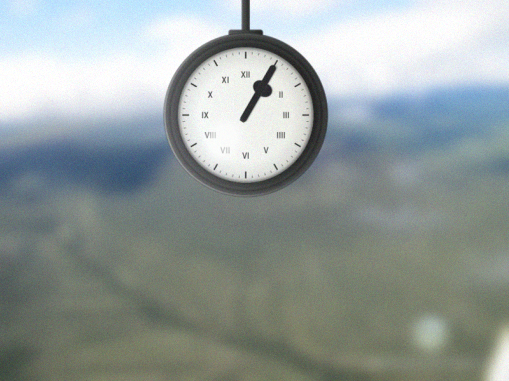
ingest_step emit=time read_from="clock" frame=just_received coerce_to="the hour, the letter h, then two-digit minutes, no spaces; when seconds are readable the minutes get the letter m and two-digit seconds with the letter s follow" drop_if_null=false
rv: 1h05
